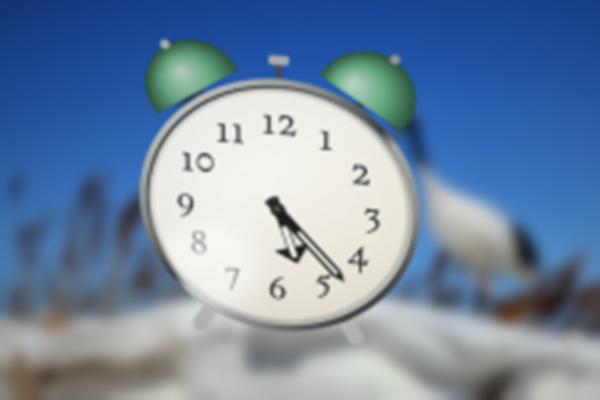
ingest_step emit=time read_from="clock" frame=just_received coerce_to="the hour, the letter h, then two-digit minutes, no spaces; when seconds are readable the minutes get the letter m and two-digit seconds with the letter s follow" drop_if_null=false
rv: 5h23
